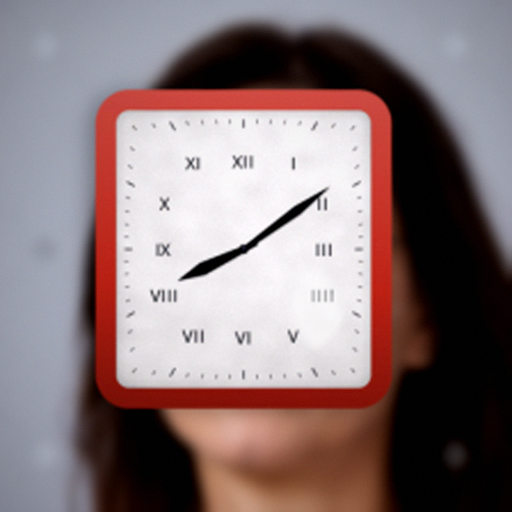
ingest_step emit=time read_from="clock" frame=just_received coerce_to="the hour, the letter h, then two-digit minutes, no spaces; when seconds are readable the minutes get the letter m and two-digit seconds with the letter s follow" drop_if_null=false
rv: 8h09
